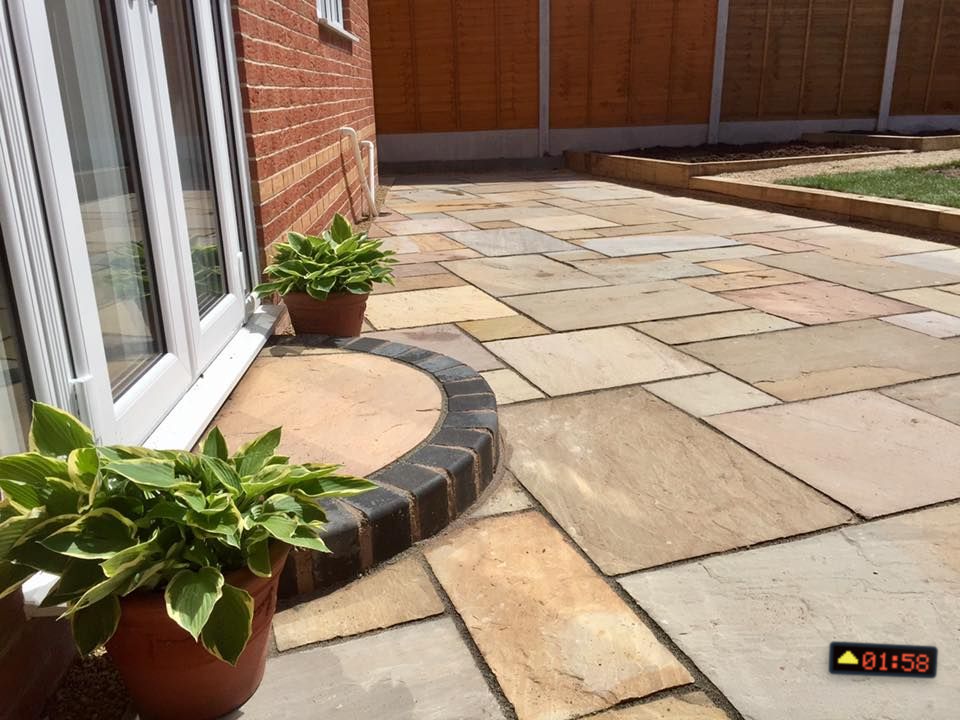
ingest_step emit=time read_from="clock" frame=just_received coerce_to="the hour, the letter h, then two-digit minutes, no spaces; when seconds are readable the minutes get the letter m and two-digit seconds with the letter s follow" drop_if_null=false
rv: 1h58
